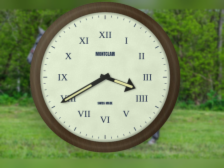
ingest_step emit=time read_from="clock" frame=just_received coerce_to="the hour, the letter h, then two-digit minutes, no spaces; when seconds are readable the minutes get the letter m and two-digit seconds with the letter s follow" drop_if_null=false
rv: 3h40
